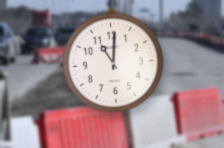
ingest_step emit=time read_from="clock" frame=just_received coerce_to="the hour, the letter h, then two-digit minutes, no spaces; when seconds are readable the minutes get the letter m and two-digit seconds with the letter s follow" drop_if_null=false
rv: 11h01
